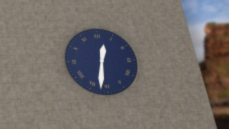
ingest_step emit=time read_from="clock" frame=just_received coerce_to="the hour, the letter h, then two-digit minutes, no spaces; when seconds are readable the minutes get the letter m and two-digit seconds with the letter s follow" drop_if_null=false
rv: 12h32
